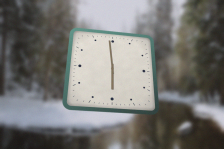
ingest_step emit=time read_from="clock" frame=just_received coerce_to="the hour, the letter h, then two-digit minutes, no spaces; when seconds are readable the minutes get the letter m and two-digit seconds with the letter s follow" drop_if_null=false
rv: 5h59
